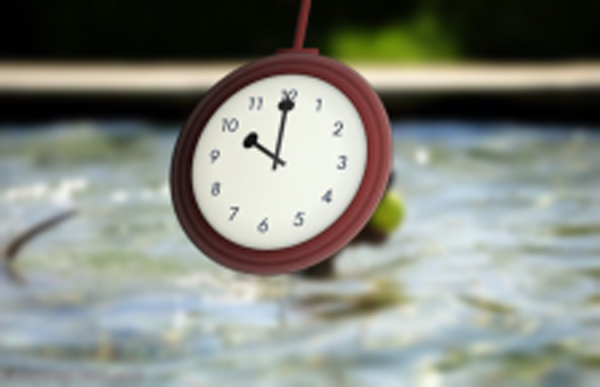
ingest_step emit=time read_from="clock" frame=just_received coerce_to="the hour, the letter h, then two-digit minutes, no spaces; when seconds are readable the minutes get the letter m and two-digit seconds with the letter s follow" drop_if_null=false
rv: 10h00
